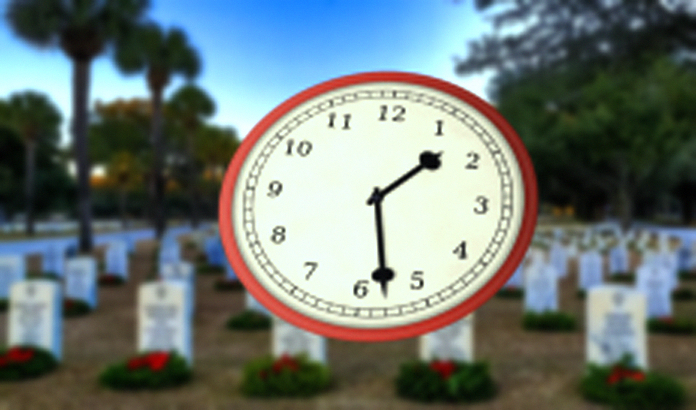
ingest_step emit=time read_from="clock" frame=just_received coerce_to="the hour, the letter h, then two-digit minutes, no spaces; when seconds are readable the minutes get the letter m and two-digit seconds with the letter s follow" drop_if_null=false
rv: 1h28
